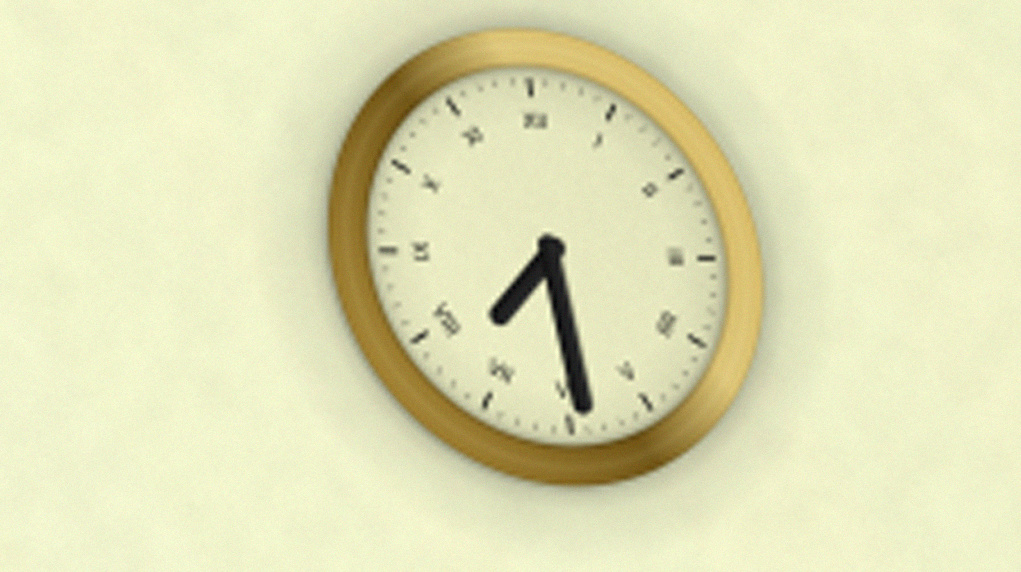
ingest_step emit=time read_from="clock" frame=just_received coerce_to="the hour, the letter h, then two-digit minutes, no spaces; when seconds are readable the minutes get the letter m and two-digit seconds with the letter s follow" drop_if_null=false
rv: 7h29
